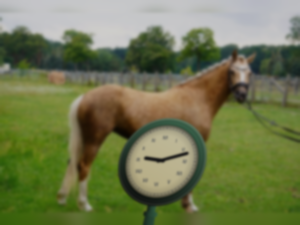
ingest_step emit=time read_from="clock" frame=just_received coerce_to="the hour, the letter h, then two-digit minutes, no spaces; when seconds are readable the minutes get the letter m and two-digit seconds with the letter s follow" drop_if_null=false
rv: 9h12
